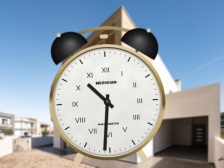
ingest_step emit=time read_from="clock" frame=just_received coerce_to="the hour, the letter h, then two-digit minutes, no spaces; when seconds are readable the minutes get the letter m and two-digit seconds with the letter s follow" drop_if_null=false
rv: 10h31
